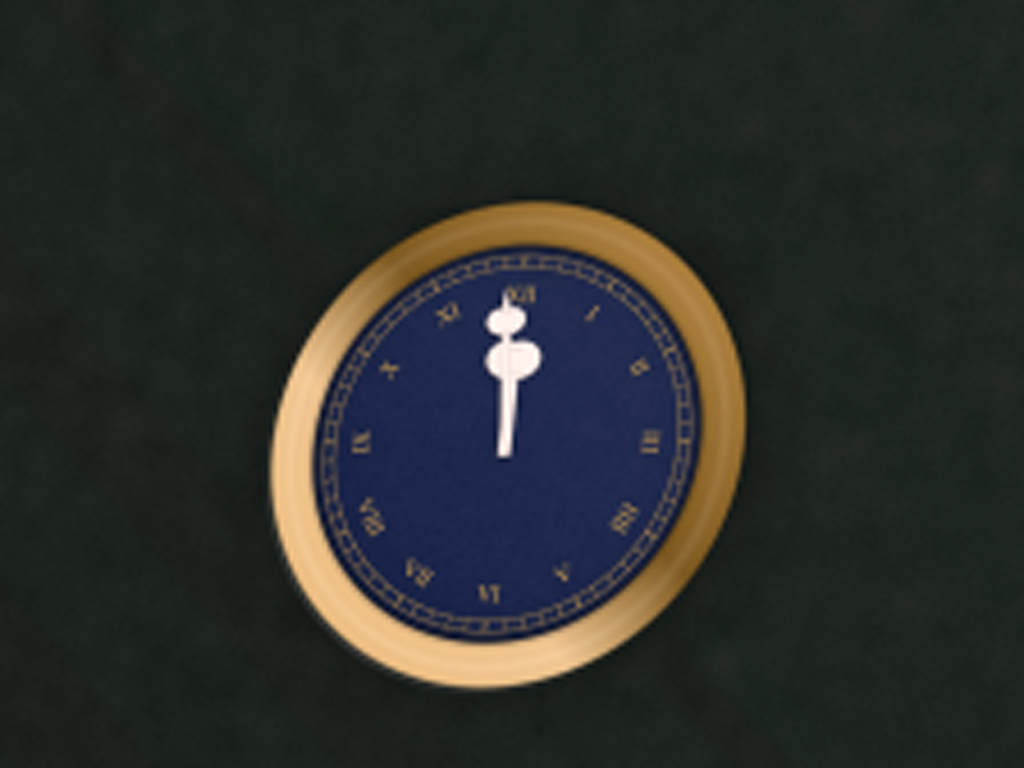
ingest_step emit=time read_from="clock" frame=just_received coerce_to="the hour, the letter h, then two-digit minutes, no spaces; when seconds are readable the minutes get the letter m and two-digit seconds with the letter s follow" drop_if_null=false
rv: 11h59
